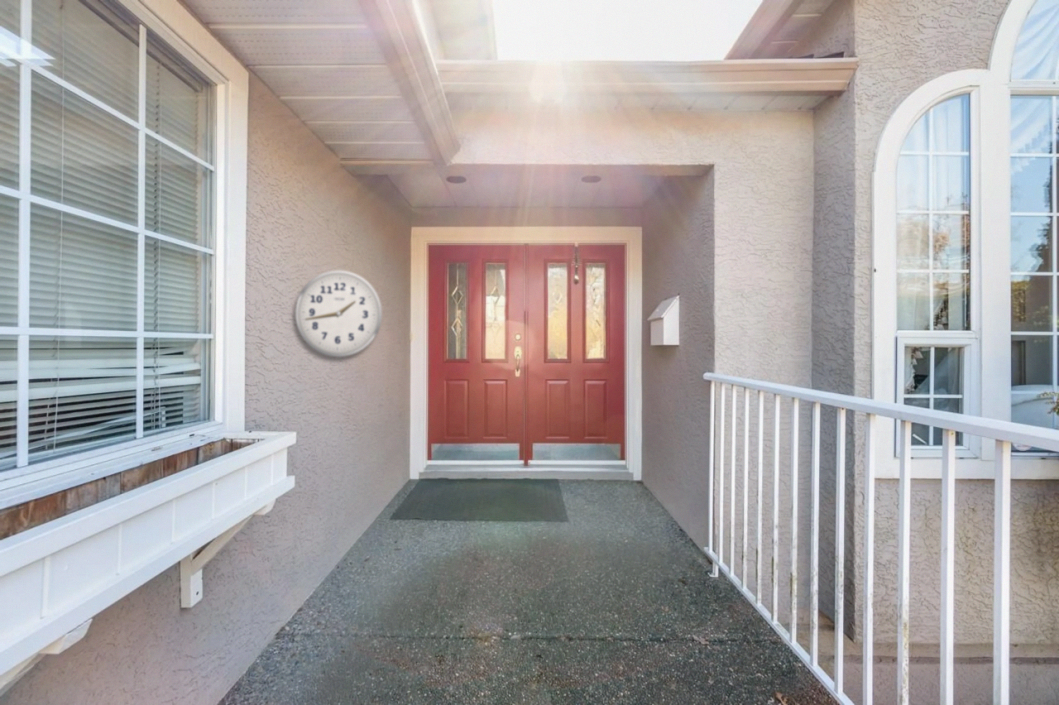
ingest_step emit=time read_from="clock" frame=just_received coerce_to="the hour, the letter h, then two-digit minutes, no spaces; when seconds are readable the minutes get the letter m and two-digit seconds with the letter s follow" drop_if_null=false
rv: 1h43
